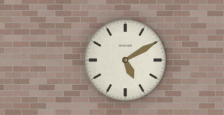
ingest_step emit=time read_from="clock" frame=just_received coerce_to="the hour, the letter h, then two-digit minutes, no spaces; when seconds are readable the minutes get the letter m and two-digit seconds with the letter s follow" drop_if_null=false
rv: 5h10
